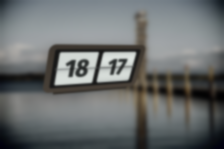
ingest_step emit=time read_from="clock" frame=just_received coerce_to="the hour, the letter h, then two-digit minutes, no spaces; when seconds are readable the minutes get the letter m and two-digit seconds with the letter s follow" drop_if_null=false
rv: 18h17
